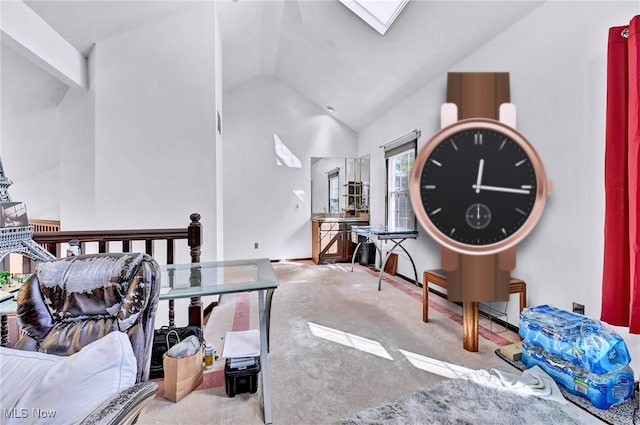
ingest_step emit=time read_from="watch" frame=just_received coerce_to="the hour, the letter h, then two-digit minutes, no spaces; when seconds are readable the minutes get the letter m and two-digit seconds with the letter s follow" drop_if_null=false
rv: 12h16
